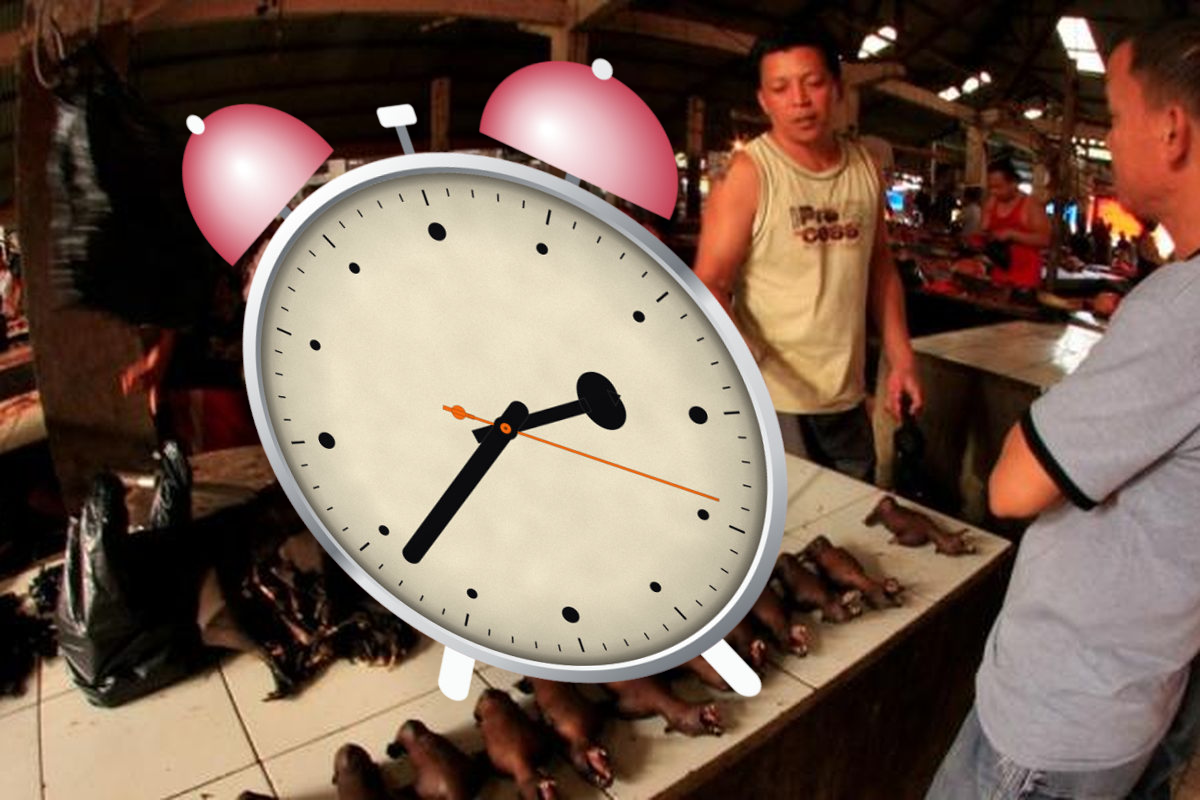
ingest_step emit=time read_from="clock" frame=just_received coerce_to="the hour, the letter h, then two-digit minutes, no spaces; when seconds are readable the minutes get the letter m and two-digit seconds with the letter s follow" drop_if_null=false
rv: 2h38m19s
